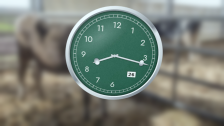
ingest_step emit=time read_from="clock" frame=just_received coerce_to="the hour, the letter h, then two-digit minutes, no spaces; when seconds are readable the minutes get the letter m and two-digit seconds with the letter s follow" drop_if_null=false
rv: 8h17
